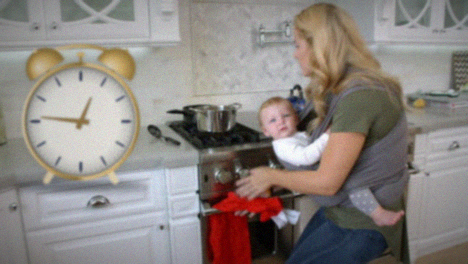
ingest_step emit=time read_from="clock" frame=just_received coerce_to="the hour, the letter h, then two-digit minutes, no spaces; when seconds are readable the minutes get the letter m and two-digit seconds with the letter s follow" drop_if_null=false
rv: 12h46
